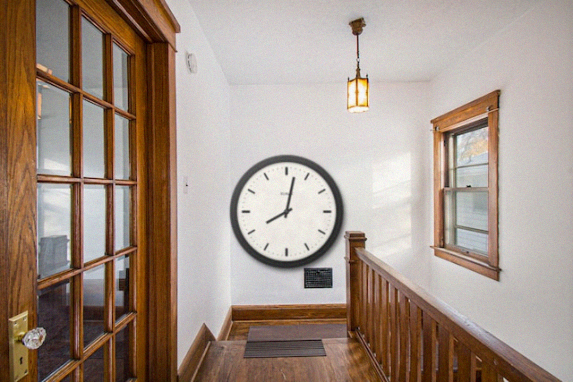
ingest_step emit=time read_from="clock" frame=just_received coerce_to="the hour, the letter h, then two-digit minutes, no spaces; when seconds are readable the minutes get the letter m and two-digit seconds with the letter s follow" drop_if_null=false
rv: 8h02
